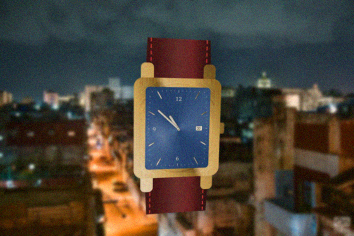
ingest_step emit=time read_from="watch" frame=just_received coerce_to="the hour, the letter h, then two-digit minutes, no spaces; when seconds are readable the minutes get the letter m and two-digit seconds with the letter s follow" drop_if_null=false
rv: 10h52
